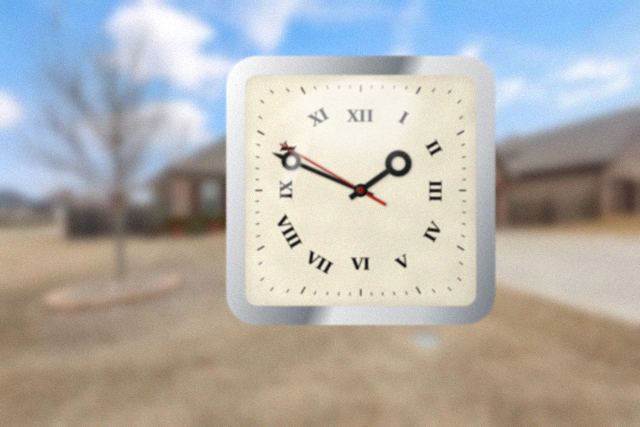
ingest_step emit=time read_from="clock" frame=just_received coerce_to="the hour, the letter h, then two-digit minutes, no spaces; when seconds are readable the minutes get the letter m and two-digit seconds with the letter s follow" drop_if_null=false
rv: 1h48m50s
